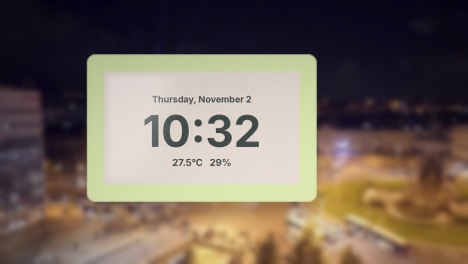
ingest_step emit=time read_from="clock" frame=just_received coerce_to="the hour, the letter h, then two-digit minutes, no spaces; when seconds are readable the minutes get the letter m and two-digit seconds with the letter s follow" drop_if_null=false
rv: 10h32
